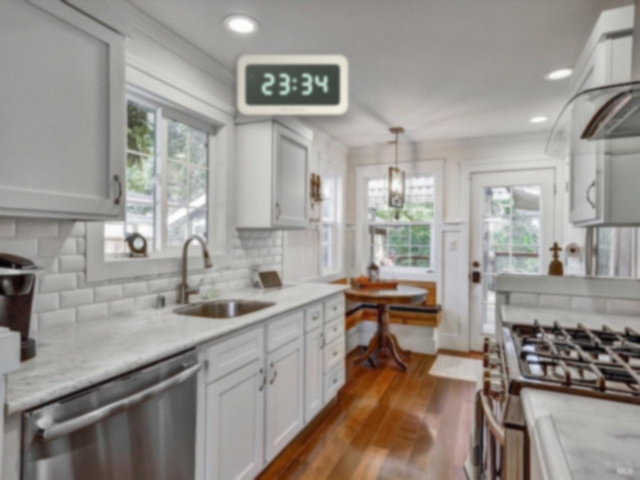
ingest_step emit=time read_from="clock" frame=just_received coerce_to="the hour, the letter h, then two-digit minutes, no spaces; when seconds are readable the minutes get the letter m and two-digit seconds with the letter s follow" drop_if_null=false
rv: 23h34
